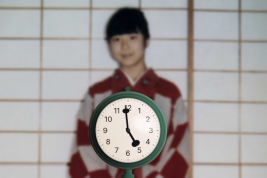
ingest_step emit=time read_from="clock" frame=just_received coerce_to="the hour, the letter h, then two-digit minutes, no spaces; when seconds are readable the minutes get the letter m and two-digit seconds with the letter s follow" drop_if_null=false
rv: 4h59
